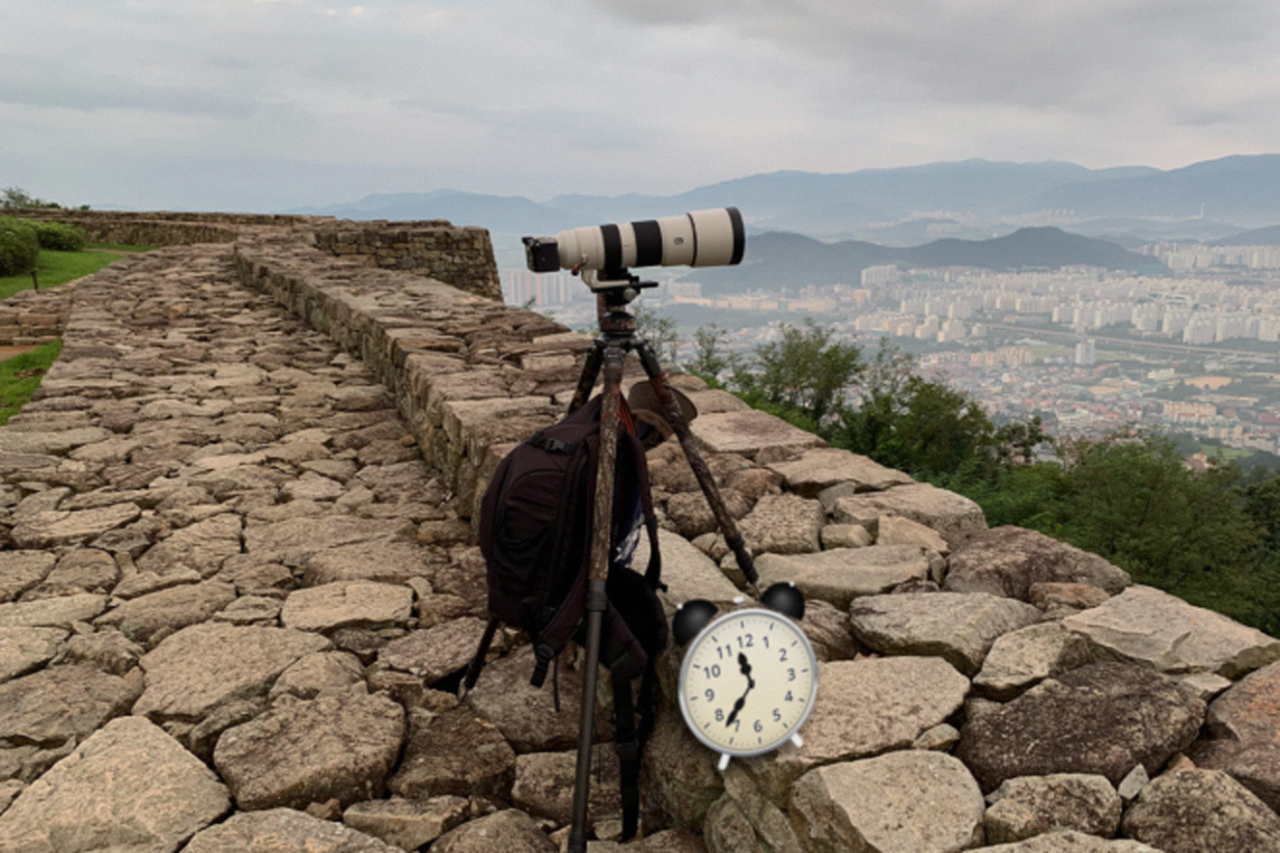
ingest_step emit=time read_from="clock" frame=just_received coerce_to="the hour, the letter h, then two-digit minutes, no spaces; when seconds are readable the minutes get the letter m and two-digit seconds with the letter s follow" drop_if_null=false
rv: 11h37
